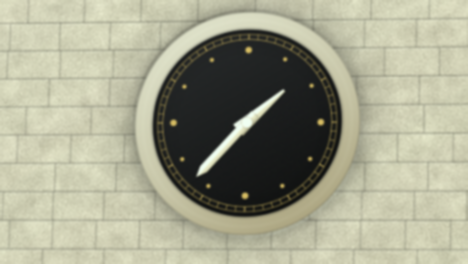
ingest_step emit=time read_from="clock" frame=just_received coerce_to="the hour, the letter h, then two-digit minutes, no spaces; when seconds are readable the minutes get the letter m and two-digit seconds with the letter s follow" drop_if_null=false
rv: 1h37
